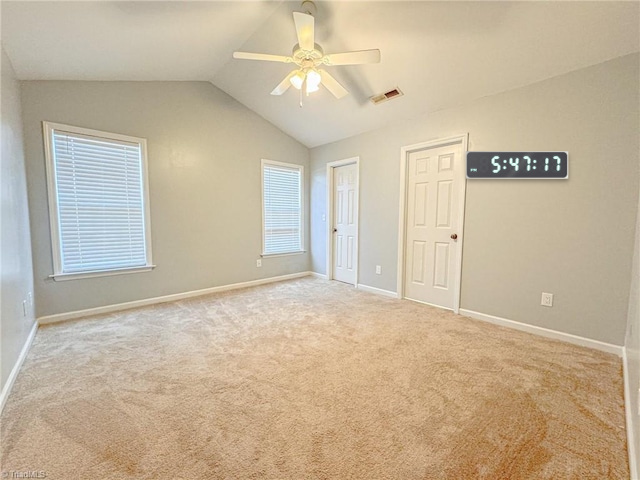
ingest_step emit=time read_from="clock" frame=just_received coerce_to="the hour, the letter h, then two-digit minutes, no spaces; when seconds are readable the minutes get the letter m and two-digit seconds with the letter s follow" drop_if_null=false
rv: 5h47m17s
